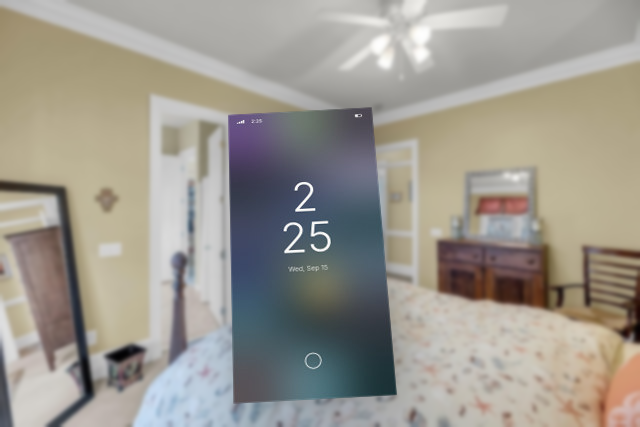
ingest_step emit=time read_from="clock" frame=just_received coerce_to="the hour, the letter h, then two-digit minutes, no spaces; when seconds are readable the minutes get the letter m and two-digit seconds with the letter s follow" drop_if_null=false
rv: 2h25
